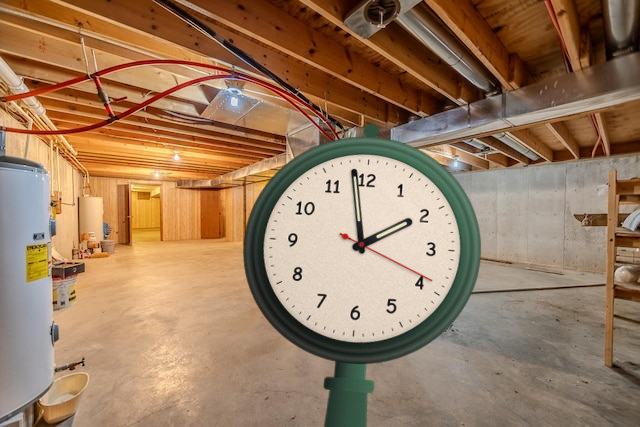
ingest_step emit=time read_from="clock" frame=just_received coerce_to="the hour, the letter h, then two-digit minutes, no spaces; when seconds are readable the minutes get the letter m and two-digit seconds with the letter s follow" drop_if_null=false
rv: 1h58m19s
